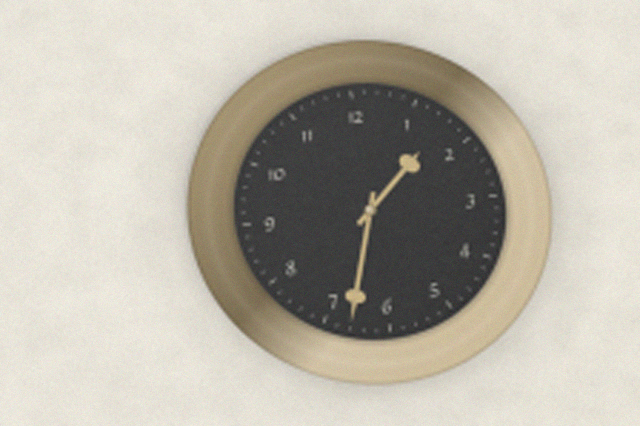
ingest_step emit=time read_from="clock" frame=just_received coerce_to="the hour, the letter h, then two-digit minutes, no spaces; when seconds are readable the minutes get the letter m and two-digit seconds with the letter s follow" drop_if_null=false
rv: 1h33
